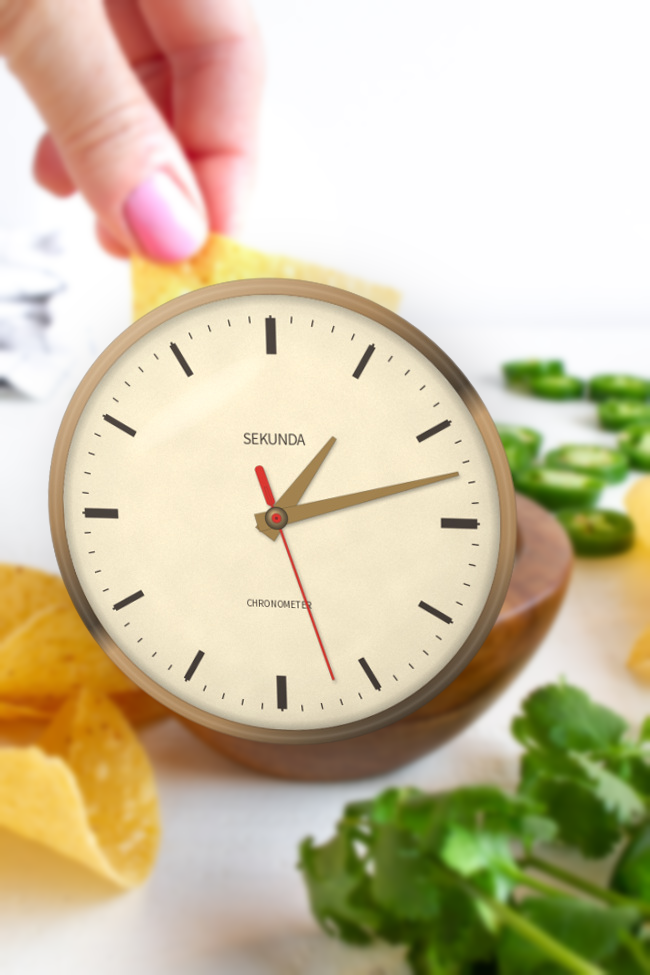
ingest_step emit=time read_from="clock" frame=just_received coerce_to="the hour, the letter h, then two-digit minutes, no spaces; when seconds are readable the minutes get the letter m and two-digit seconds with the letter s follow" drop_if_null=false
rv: 1h12m27s
